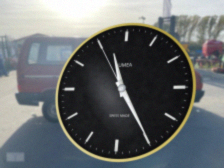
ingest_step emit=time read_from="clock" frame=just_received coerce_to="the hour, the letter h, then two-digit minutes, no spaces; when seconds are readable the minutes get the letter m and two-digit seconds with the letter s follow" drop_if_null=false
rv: 11h24m55s
